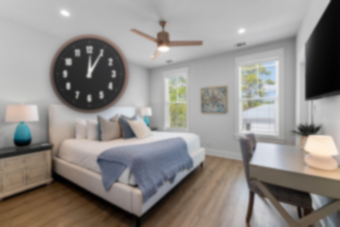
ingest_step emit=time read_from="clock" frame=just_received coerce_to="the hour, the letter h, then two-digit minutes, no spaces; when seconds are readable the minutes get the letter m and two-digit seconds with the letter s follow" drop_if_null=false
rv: 12h05
